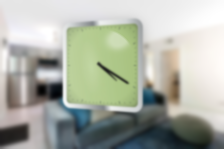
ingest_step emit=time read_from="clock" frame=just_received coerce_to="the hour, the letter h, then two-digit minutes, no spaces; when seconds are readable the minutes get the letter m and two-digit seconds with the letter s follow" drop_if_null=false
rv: 4h20
